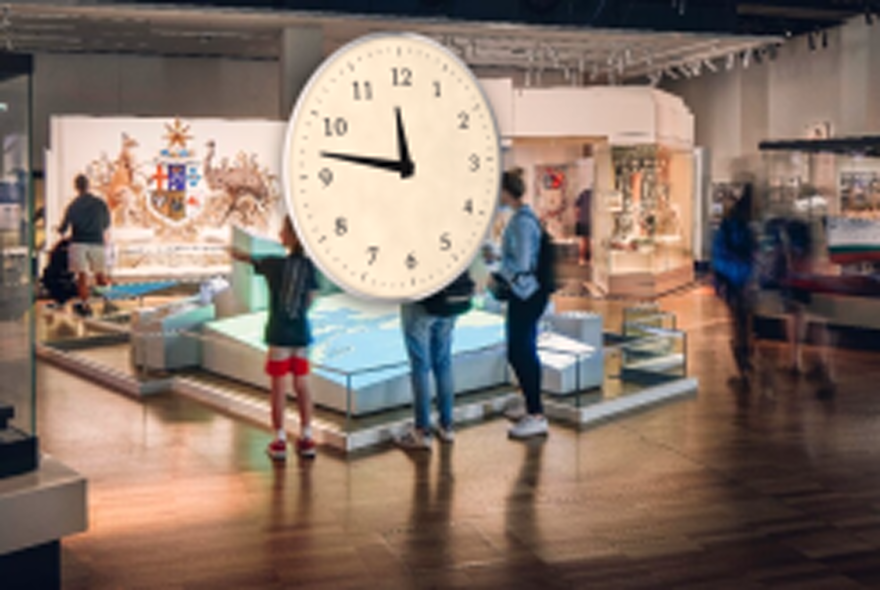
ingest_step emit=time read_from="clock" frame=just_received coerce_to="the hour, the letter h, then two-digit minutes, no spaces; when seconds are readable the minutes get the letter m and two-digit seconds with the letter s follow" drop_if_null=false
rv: 11h47
